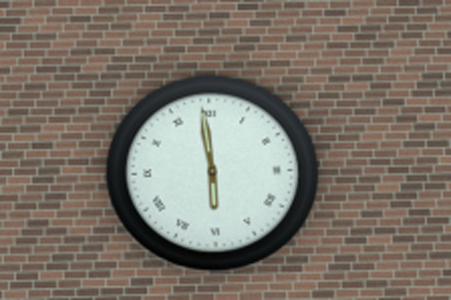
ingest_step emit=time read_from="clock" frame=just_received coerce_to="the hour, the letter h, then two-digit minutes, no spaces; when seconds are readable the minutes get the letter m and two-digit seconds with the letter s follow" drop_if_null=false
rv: 5h59
